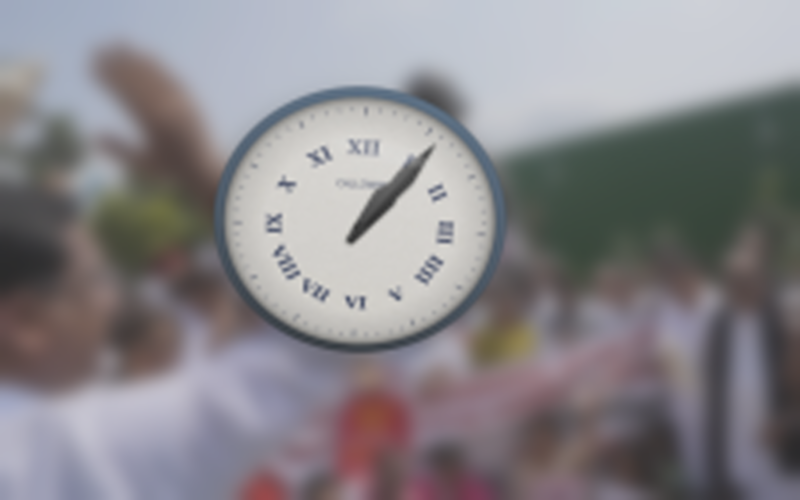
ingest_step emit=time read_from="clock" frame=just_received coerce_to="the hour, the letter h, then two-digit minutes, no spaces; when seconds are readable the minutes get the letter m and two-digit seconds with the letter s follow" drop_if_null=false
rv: 1h06
